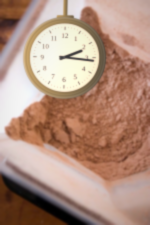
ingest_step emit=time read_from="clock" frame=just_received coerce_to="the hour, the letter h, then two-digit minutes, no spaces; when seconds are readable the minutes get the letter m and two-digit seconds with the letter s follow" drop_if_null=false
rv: 2h16
